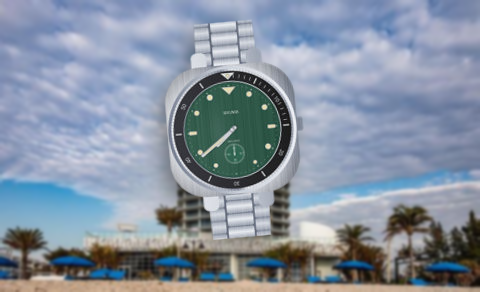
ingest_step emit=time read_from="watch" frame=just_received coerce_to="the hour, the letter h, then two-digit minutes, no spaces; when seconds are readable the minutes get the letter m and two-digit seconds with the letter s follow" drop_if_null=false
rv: 7h39
